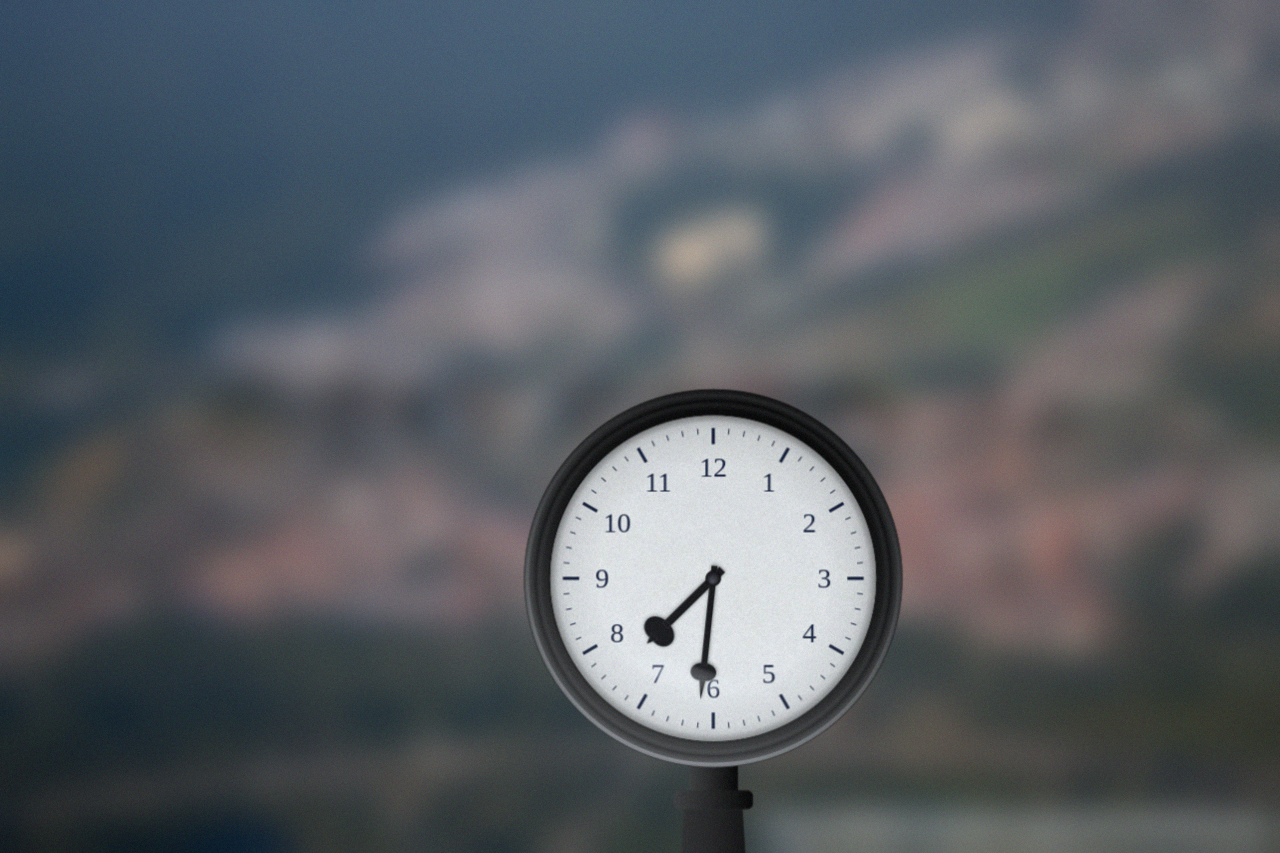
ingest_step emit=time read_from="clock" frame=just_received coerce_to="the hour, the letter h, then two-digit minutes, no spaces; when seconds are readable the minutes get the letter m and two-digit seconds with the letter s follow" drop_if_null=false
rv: 7h31
